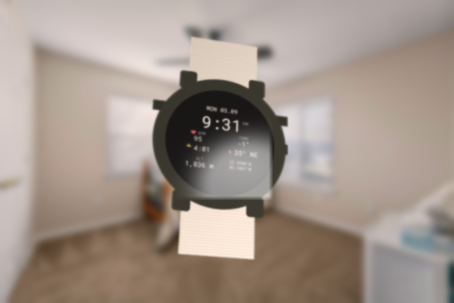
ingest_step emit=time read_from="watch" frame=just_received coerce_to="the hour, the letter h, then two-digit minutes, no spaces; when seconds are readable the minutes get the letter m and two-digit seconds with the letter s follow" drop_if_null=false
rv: 9h31
